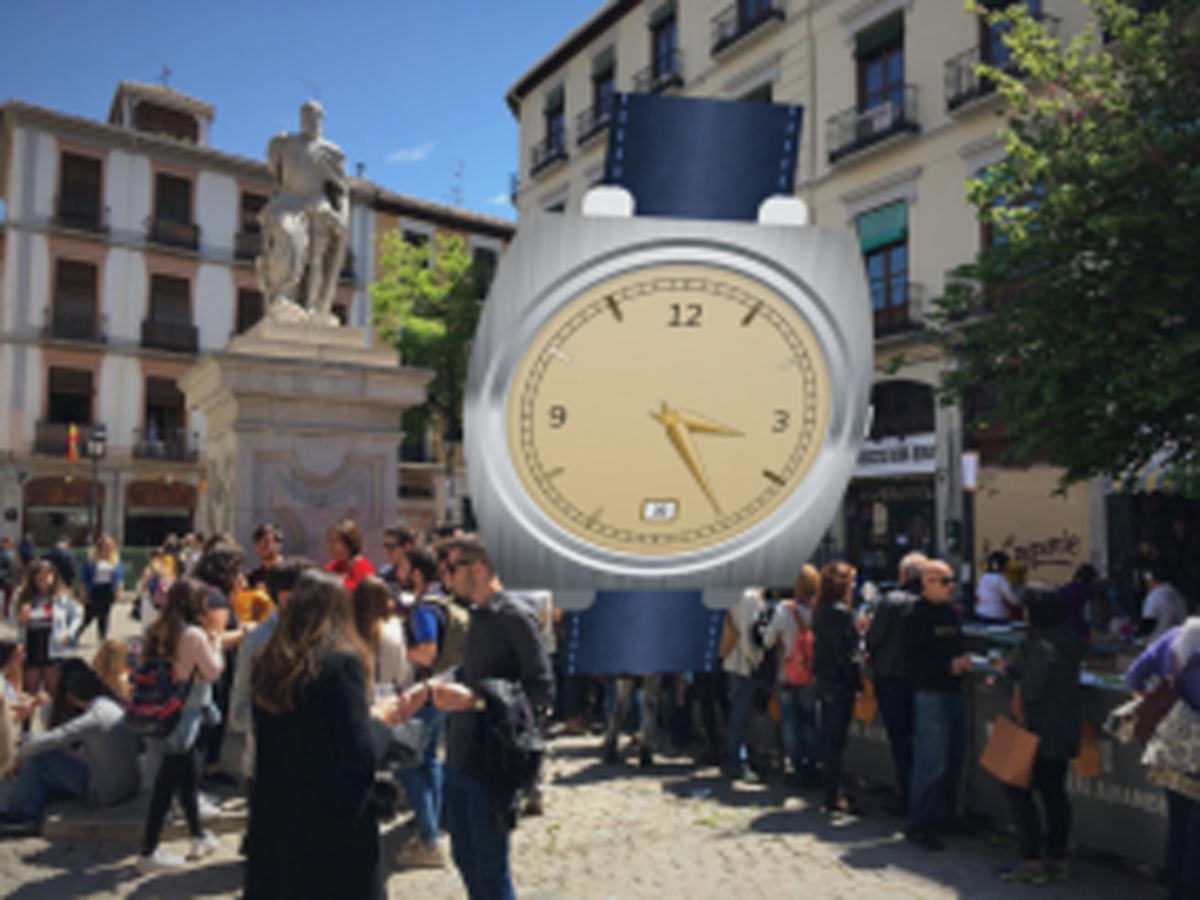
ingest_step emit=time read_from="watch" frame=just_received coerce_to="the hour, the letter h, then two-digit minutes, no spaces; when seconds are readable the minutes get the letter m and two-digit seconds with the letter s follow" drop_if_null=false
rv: 3h25
